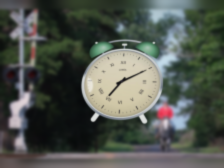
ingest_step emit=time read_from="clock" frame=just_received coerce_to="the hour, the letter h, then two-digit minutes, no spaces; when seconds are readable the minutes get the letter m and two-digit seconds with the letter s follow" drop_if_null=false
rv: 7h10
